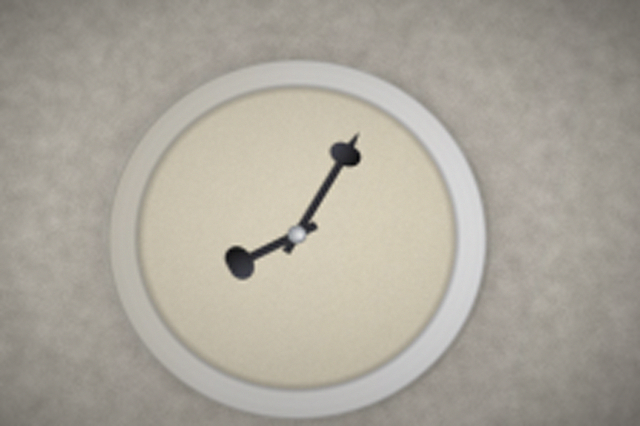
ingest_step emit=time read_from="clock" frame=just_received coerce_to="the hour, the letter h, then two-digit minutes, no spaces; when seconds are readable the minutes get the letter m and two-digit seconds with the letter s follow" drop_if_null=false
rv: 8h05
